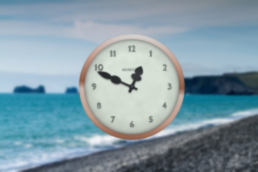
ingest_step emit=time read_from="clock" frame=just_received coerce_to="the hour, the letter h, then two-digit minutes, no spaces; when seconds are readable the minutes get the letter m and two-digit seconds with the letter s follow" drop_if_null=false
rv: 12h49
